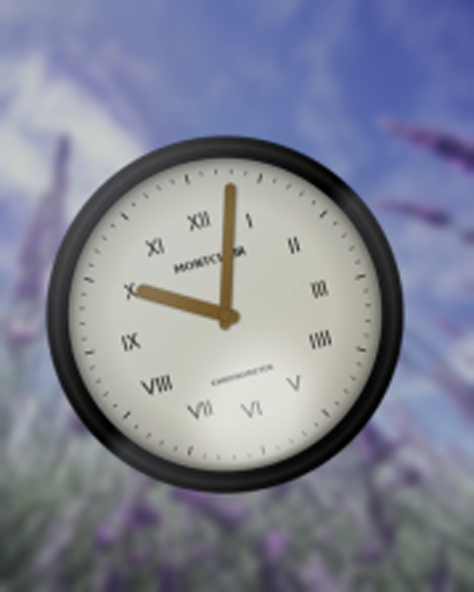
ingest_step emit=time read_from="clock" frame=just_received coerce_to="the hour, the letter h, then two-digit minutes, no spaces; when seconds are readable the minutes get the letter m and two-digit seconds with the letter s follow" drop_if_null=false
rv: 10h03
